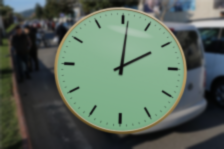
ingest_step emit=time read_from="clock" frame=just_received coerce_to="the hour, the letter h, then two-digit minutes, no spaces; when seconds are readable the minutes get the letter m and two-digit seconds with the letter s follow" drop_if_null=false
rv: 2h01
